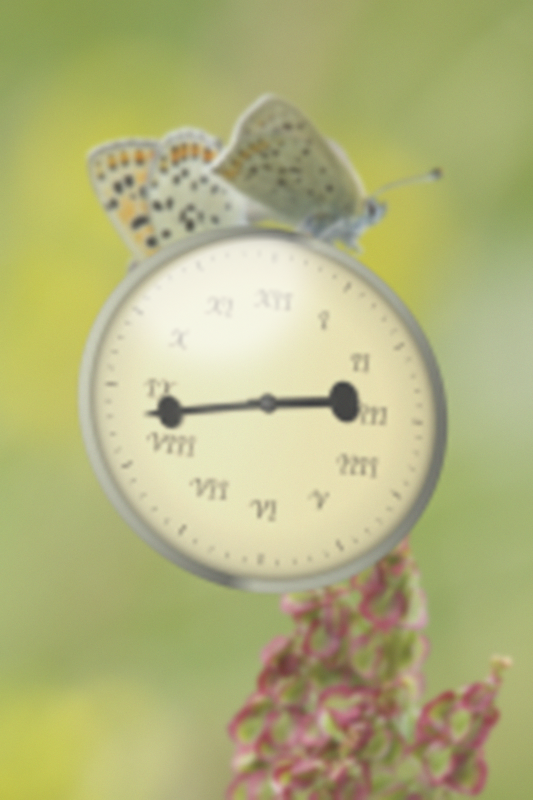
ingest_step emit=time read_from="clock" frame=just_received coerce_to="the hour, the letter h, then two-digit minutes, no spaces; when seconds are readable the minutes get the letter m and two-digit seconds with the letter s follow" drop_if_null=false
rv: 2h43
